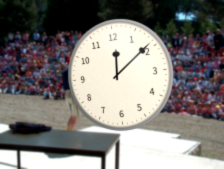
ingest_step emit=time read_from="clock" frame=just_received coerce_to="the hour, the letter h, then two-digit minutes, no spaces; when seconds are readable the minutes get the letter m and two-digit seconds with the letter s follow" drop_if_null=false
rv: 12h09
